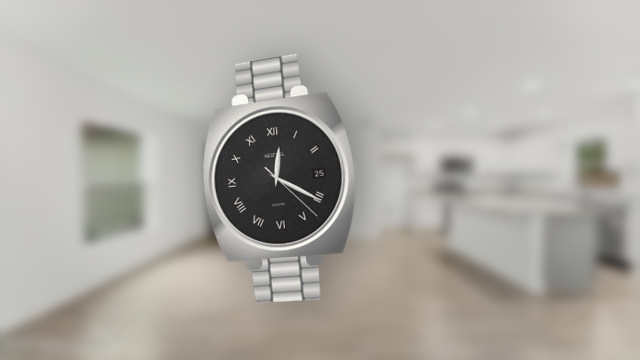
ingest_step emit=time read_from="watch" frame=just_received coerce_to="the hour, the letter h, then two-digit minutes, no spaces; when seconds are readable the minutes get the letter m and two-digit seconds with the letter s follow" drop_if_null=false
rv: 12h20m23s
